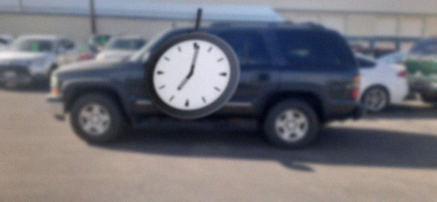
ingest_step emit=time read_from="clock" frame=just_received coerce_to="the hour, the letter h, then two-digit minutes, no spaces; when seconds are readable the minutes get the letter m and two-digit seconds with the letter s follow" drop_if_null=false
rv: 7h01
